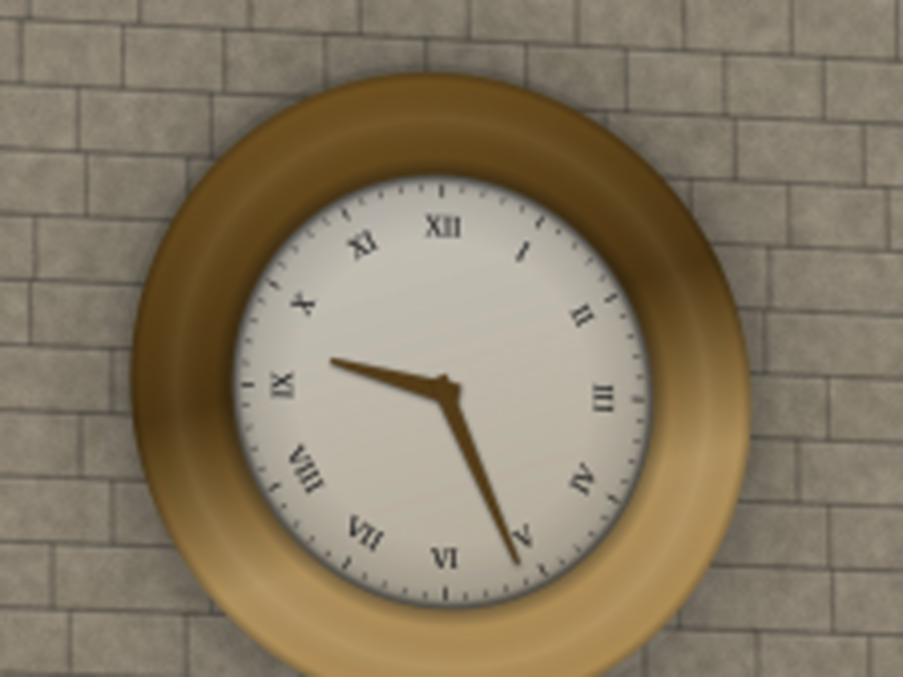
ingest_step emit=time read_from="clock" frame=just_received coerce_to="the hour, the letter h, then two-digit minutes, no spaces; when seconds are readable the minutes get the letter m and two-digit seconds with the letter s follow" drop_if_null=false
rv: 9h26
